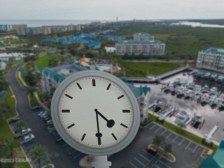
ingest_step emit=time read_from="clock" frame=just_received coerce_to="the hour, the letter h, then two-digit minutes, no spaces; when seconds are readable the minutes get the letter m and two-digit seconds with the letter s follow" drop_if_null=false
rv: 4h30
